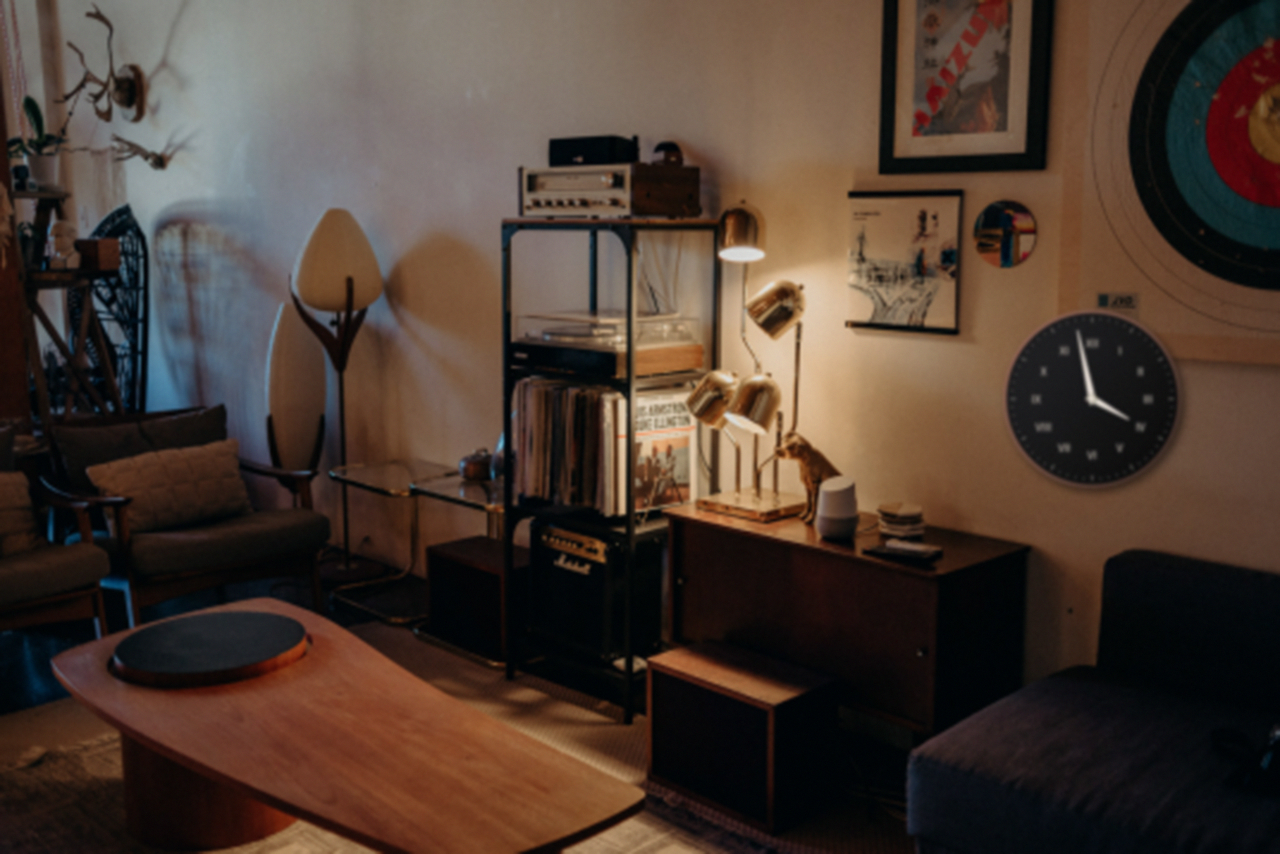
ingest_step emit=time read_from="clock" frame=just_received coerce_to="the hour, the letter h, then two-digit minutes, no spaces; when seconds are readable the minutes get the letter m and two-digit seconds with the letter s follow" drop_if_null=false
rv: 3h58
